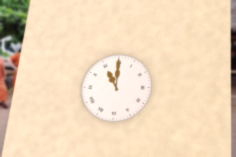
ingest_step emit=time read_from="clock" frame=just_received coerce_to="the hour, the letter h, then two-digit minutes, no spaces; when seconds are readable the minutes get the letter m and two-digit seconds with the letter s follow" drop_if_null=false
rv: 11h00
